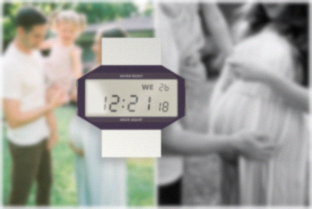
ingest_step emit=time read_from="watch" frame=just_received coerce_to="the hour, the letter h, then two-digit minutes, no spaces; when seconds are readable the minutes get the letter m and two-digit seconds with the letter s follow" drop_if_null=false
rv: 12h21m18s
